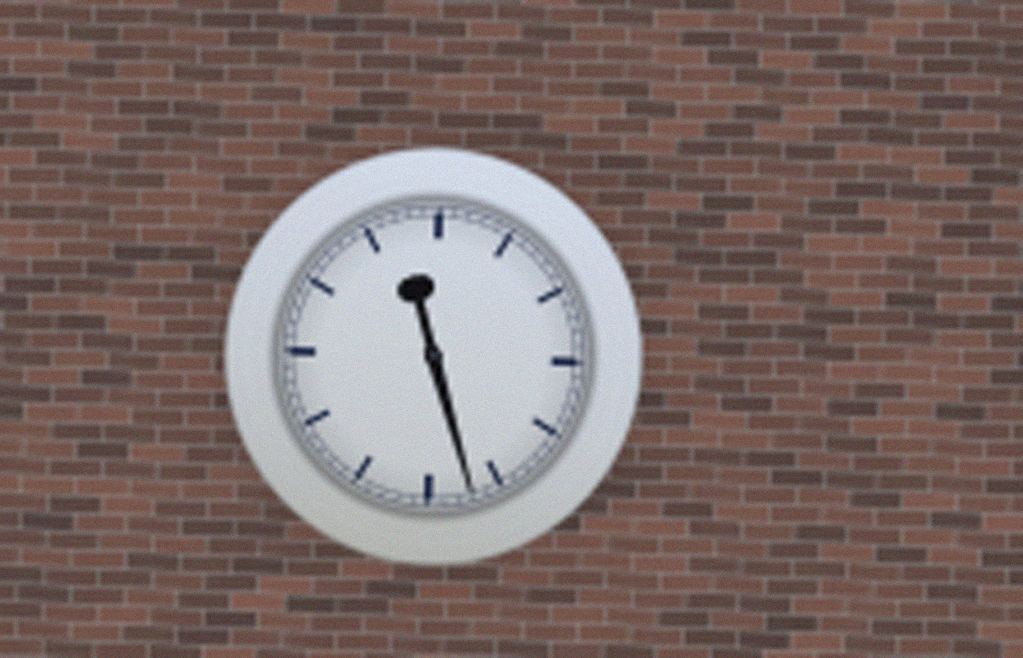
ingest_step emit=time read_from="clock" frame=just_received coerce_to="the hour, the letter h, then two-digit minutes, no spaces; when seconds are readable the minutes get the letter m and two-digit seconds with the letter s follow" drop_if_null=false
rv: 11h27
